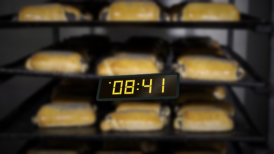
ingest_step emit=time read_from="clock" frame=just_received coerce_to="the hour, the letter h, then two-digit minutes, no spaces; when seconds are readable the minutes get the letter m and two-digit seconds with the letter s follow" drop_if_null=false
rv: 8h41
